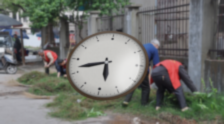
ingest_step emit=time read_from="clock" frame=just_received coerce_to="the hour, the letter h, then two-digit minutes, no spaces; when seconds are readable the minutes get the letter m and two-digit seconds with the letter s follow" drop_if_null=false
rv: 5h42
